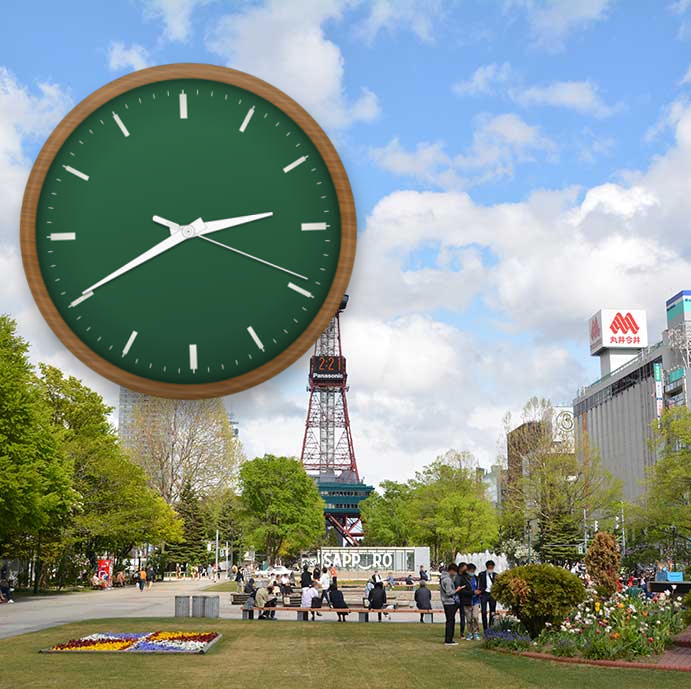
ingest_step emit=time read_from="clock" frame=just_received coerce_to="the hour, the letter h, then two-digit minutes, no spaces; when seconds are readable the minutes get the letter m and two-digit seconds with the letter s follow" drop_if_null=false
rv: 2h40m19s
